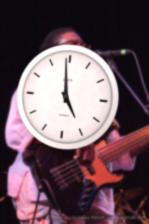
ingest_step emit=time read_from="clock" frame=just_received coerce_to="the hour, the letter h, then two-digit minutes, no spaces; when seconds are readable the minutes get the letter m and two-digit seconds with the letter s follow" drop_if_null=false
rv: 4h59
